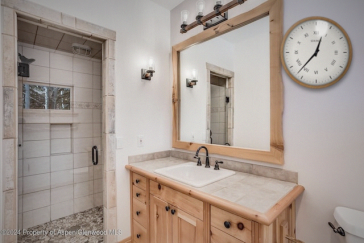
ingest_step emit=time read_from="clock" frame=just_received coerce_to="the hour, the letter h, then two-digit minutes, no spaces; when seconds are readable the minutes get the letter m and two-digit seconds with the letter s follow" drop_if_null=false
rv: 12h37
